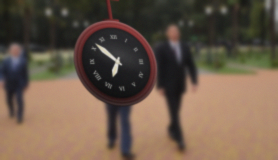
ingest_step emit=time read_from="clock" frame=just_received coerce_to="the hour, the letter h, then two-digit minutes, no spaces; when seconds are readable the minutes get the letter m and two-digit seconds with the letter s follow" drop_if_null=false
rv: 6h52
